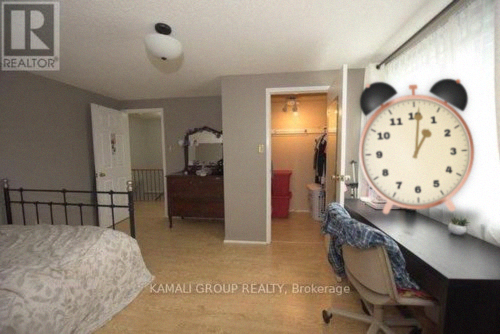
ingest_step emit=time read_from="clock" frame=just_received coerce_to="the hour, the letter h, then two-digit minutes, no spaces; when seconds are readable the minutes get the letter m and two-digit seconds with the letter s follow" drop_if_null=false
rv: 1h01
